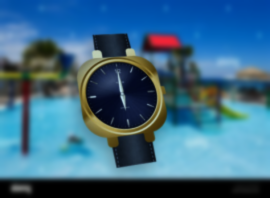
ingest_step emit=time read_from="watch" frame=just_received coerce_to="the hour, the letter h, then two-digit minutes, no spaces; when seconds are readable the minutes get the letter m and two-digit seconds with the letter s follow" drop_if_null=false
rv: 6h00
